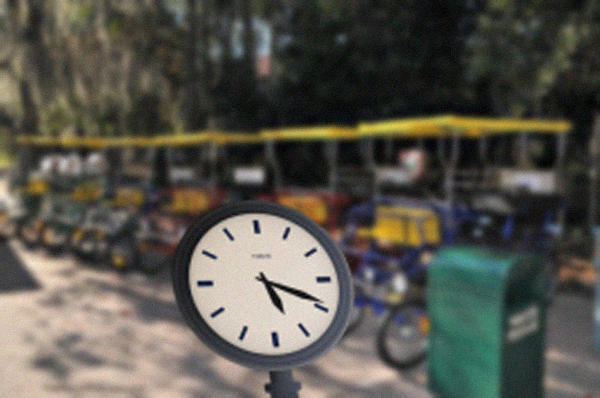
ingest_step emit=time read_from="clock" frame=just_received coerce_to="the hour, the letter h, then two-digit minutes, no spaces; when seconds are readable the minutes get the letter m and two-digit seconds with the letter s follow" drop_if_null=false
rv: 5h19
